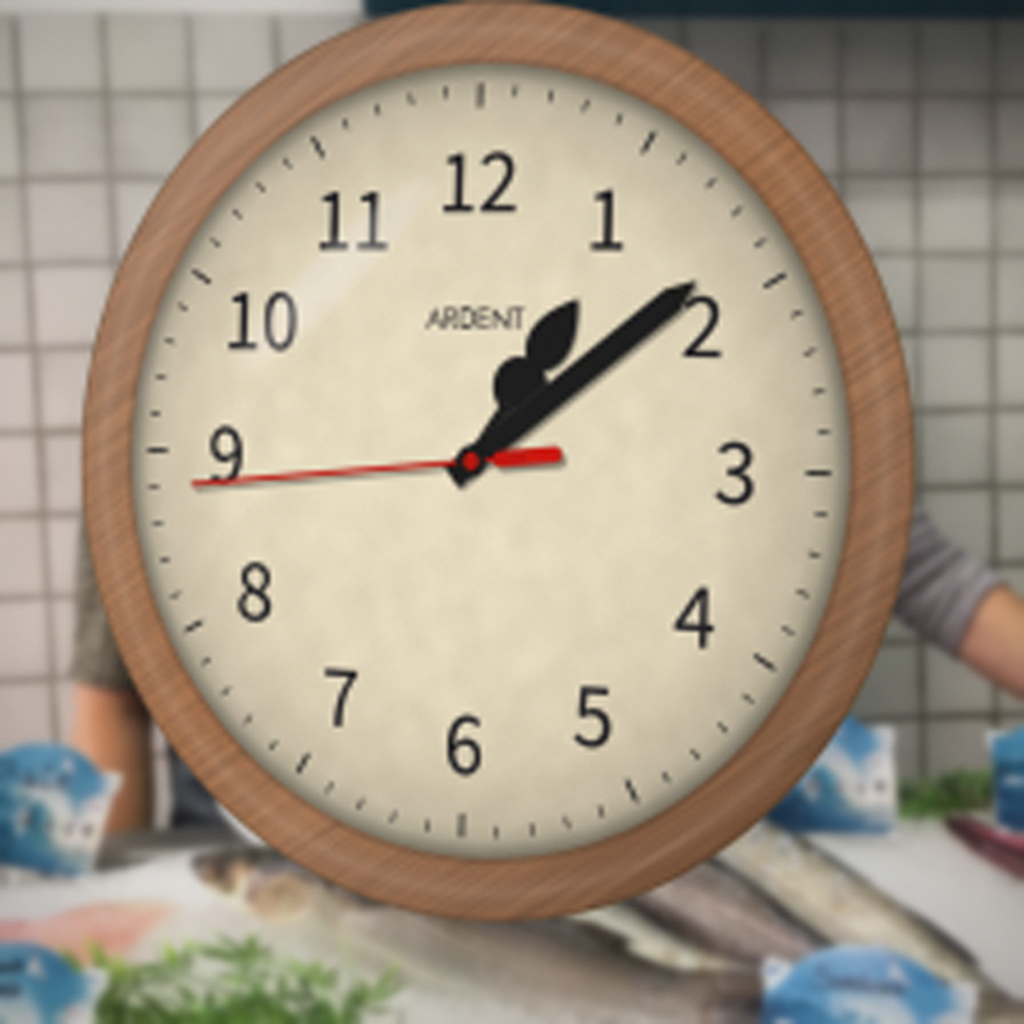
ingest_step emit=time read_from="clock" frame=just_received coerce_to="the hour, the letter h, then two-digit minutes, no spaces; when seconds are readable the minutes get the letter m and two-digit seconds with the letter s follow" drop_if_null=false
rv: 1h08m44s
